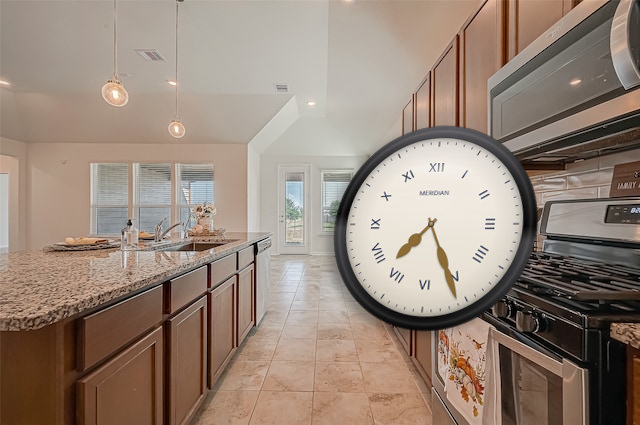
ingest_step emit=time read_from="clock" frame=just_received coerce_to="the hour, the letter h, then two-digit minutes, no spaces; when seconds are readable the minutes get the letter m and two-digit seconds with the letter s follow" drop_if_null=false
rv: 7h26
